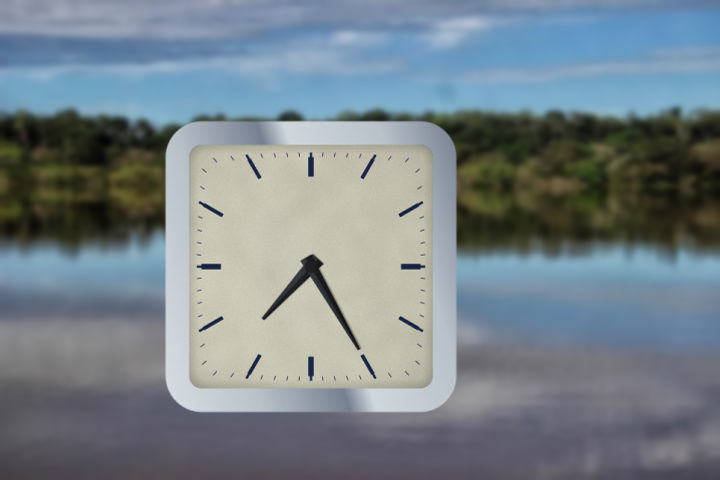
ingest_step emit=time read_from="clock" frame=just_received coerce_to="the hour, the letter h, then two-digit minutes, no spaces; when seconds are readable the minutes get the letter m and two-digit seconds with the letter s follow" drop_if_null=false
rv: 7h25
